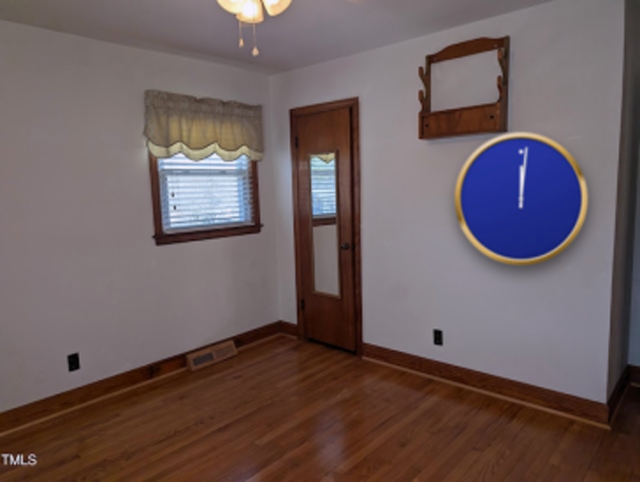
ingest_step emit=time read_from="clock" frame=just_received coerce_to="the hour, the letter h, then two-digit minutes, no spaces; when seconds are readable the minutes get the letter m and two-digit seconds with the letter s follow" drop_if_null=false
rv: 12h01
